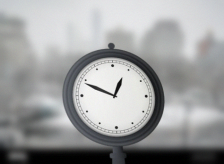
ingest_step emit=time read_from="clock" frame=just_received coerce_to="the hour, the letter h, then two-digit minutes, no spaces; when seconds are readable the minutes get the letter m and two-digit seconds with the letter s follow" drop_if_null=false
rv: 12h49
